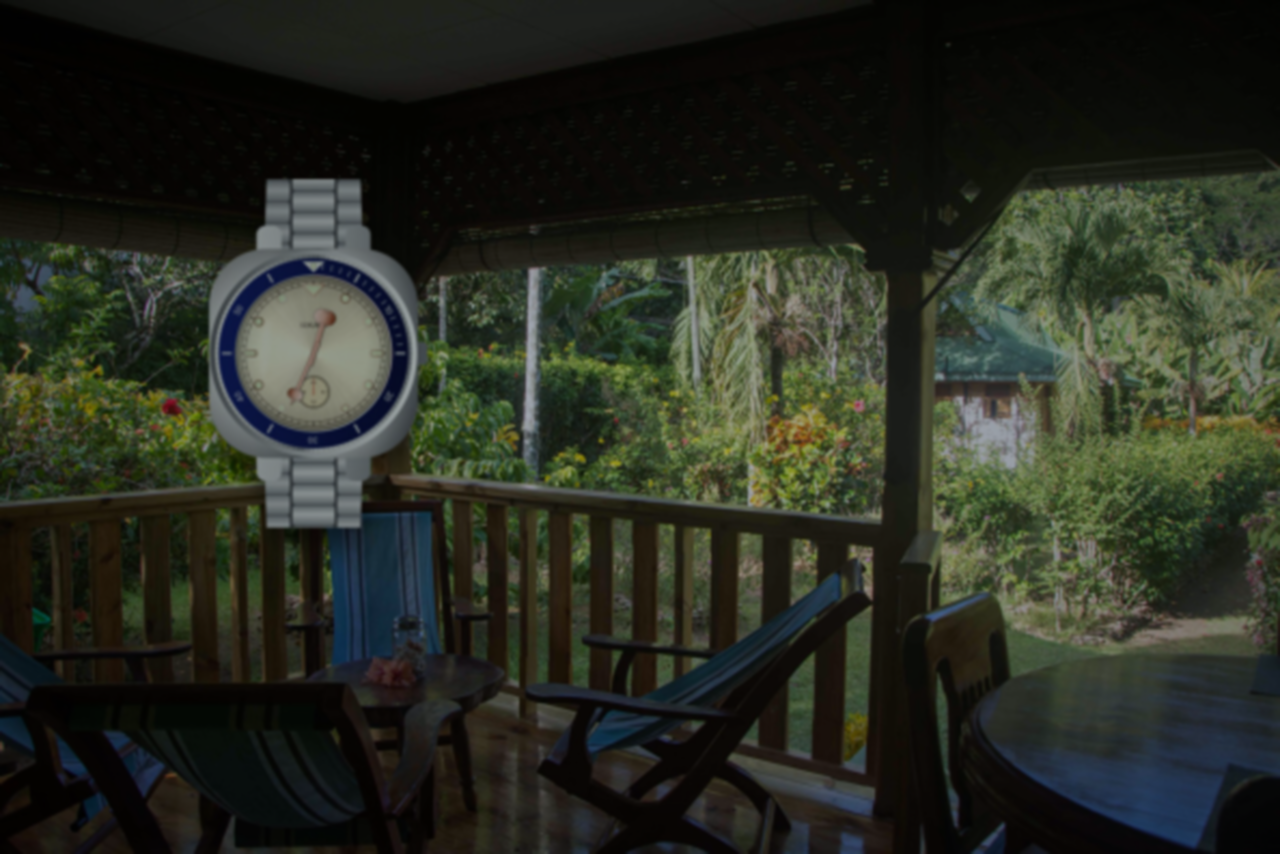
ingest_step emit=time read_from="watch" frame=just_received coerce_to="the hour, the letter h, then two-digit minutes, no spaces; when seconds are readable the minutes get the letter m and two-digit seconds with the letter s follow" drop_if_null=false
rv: 12h34
